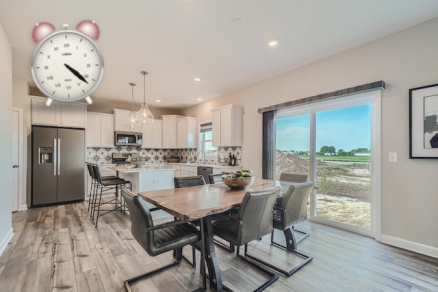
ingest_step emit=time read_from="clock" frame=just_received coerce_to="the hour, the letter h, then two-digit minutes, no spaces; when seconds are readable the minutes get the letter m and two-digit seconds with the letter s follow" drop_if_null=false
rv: 4h22
